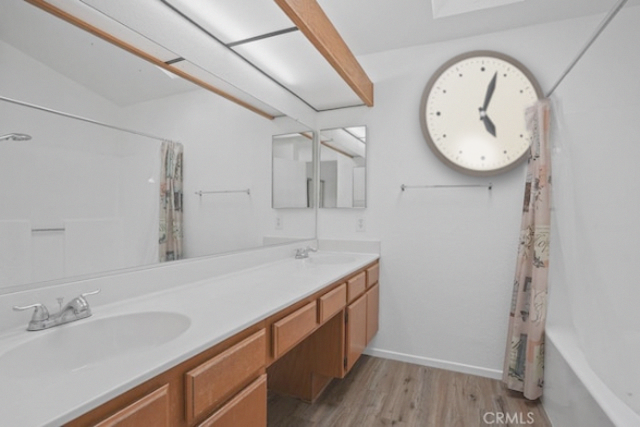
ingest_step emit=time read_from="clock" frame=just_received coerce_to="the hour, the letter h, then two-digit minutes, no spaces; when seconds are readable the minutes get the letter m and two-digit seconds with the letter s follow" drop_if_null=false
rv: 5h03
